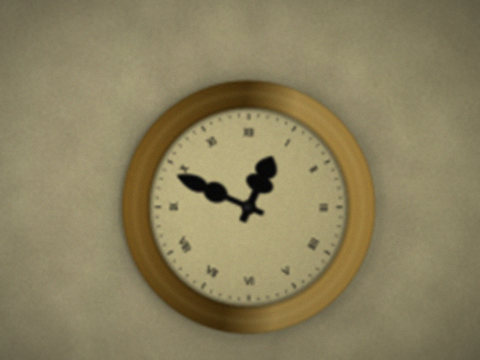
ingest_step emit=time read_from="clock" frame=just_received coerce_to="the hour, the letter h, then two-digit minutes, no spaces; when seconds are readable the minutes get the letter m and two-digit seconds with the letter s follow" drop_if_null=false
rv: 12h49
